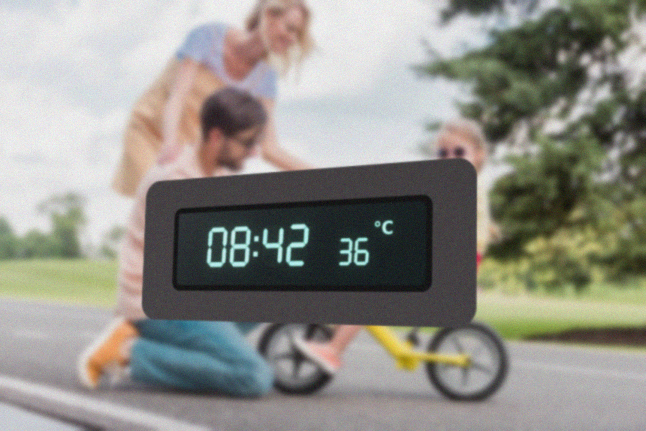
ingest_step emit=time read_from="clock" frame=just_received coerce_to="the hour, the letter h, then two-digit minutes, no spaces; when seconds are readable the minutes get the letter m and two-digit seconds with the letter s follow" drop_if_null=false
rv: 8h42
